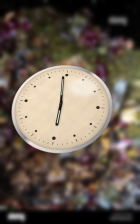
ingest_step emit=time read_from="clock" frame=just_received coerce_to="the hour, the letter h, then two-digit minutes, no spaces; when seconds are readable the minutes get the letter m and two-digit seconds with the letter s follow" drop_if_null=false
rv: 5h59
